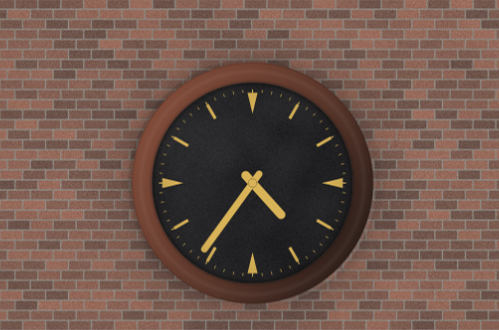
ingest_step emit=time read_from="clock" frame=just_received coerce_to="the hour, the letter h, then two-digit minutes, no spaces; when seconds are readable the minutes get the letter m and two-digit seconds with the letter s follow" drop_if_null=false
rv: 4h36
